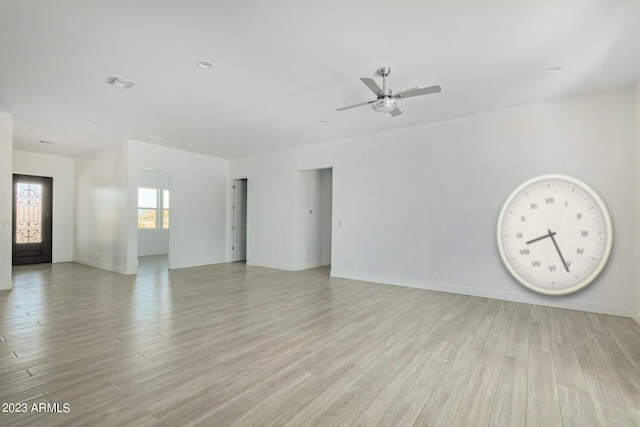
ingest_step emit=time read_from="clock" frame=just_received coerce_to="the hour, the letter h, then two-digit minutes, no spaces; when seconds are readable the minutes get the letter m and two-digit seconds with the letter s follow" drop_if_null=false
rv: 8h26
